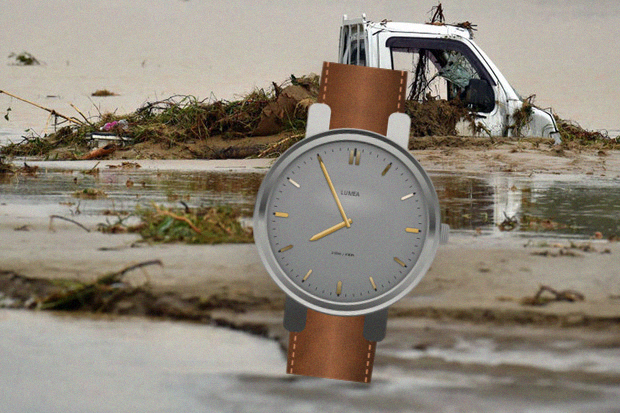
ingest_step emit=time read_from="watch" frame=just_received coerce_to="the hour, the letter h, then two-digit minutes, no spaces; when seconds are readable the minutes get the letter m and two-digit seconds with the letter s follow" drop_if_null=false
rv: 7h55
